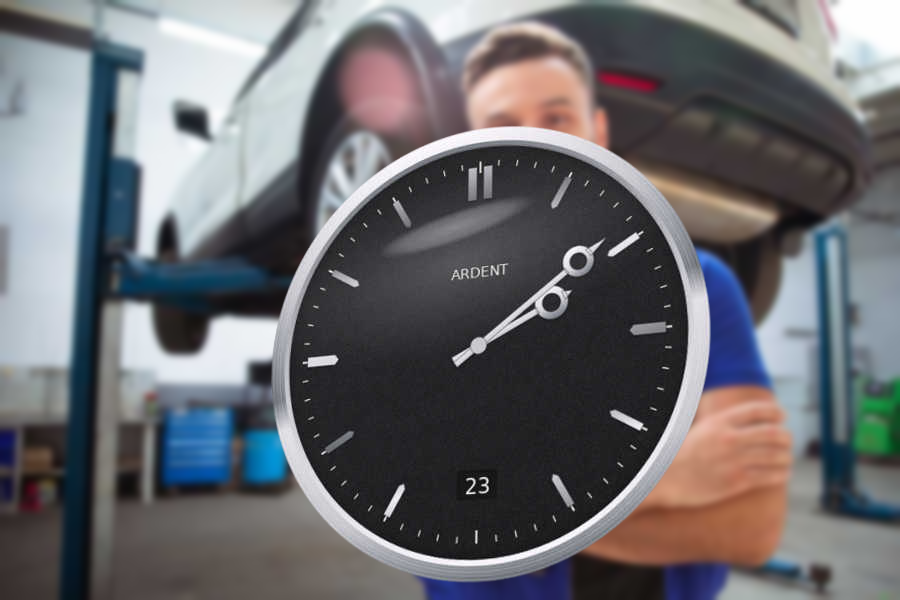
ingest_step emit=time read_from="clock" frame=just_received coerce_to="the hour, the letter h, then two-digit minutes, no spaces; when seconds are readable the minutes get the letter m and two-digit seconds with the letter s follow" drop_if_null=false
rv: 2h09
